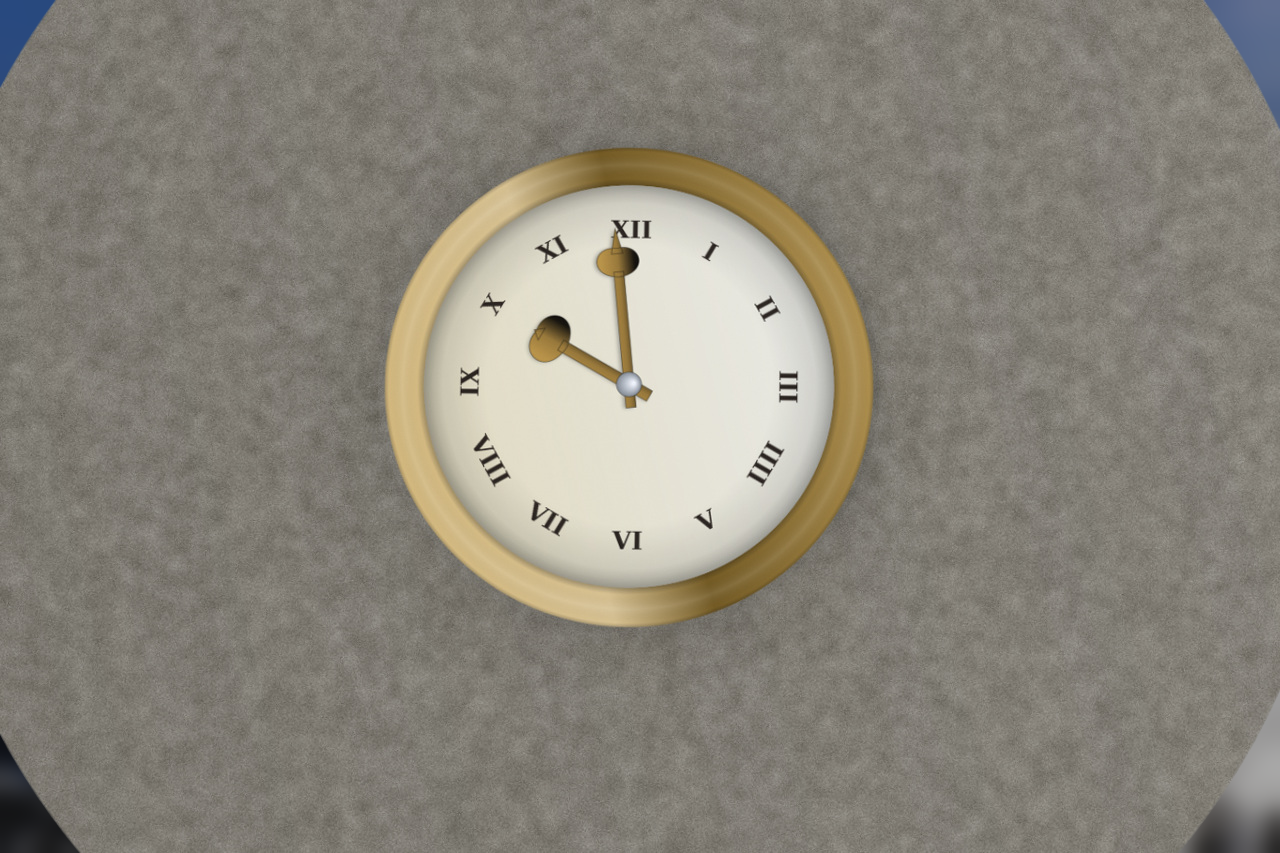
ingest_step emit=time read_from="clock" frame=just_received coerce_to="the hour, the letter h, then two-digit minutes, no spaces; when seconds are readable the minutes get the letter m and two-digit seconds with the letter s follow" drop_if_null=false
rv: 9h59
